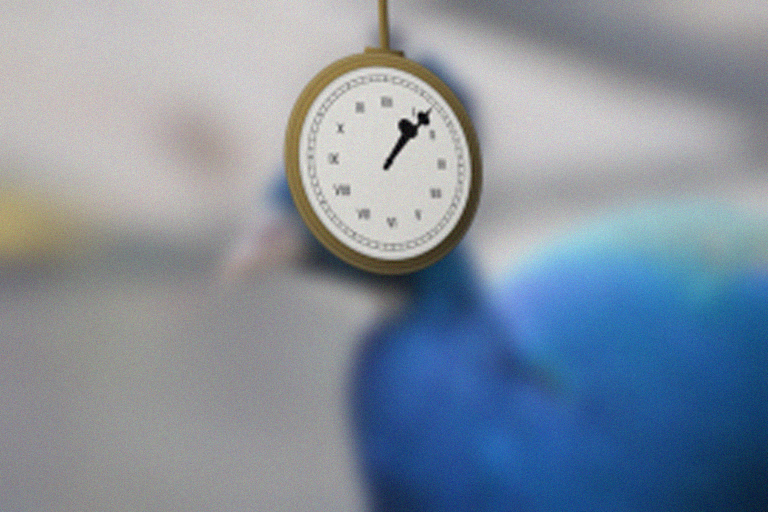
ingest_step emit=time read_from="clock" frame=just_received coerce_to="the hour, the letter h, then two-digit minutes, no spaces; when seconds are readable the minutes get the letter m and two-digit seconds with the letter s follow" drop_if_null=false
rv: 1h07
